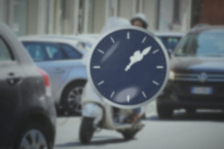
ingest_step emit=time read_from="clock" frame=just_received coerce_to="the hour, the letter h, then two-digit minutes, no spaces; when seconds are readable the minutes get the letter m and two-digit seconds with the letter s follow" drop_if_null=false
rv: 1h08
